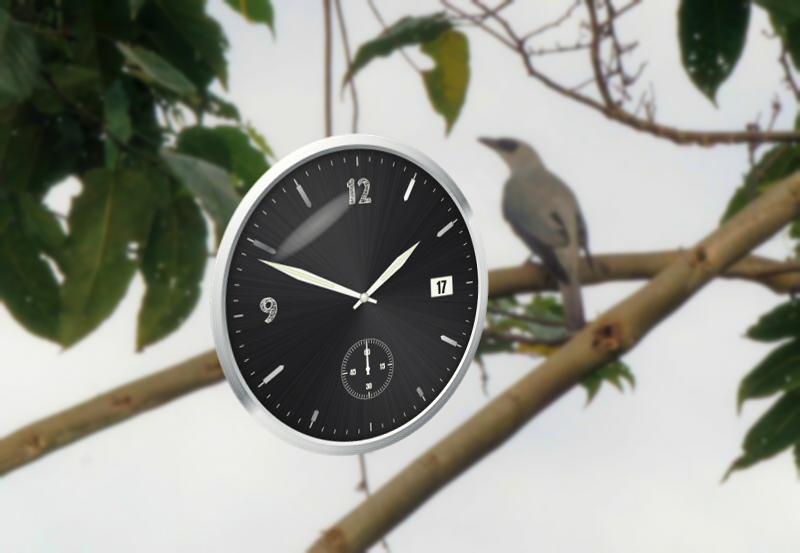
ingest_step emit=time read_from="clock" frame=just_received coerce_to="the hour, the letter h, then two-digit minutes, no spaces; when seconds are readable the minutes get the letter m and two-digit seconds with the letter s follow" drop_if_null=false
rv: 1h49
